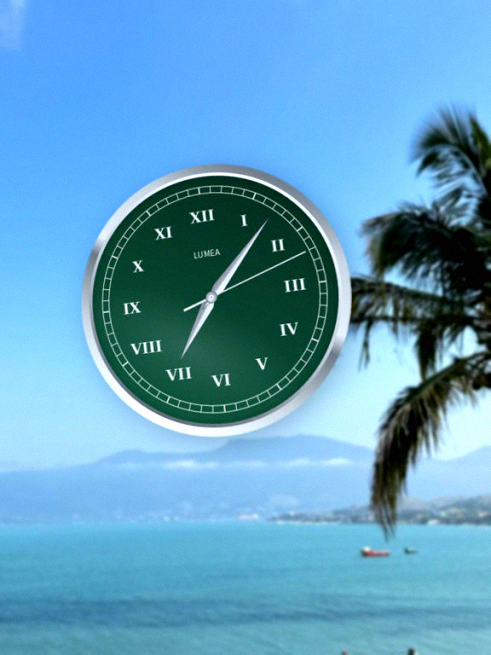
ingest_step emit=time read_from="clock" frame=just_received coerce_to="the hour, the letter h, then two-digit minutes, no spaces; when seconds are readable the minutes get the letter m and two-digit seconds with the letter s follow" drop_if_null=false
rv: 7h07m12s
